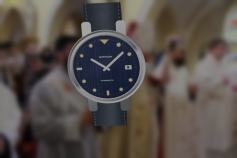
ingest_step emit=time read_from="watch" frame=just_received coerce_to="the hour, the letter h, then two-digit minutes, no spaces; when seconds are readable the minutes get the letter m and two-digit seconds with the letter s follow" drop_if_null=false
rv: 10h08
